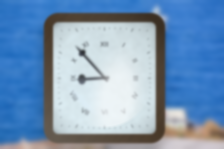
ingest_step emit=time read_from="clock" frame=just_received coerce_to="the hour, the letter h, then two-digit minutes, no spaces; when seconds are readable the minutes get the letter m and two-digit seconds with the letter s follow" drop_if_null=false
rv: 8h53
